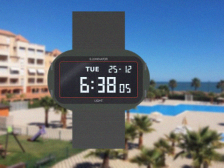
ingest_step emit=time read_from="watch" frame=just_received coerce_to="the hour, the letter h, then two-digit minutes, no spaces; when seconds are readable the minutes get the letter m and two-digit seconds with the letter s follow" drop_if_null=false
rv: 6h38m05s
